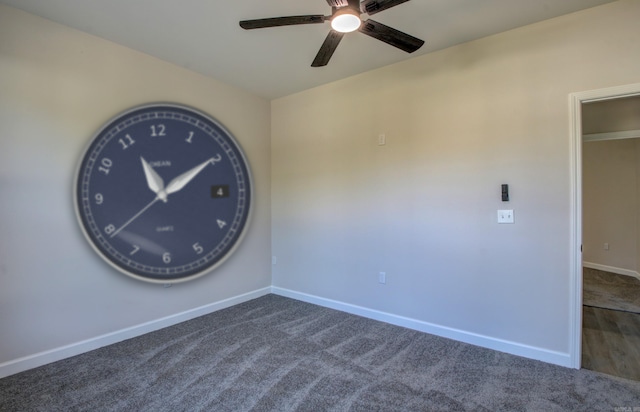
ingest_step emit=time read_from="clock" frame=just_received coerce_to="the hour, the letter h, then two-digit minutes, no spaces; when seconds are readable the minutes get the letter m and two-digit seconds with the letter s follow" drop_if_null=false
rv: 11h09m39s
